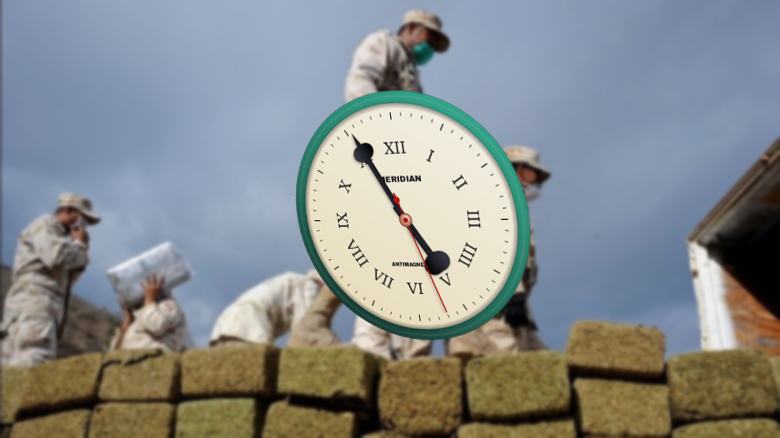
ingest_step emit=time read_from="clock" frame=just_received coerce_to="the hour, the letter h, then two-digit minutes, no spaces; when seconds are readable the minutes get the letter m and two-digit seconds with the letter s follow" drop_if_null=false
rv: 4h55m27s
